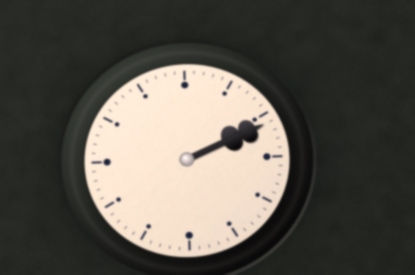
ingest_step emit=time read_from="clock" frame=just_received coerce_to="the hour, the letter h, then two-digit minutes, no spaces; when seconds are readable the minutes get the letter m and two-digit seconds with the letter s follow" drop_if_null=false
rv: 2h11
